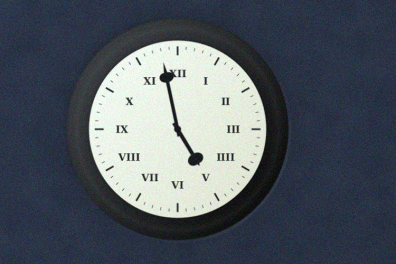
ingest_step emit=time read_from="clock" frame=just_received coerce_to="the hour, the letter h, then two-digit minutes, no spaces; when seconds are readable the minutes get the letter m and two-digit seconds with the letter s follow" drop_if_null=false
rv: 4h58
